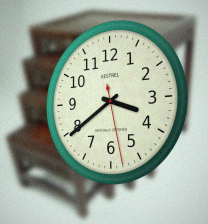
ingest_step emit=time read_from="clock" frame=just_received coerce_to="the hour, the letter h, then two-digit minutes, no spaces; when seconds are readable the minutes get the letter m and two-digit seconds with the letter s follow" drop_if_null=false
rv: 3h39m28s
